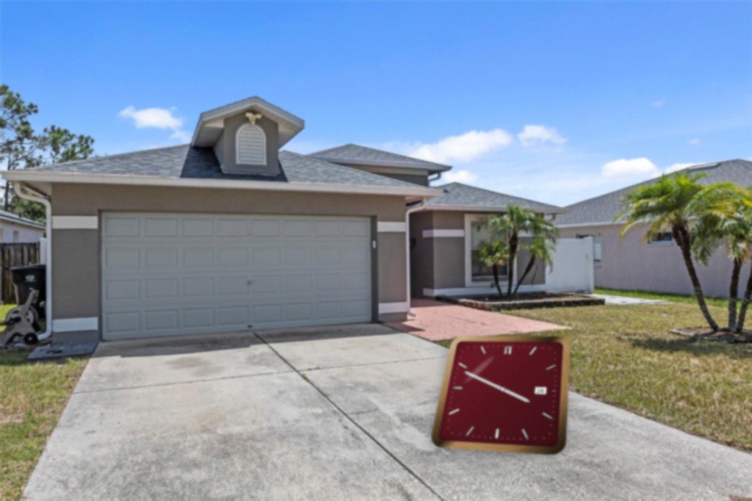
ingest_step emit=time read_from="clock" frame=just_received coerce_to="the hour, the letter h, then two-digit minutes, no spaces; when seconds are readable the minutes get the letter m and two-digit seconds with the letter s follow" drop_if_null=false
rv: 3h49
